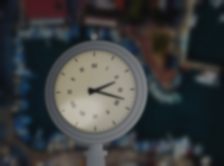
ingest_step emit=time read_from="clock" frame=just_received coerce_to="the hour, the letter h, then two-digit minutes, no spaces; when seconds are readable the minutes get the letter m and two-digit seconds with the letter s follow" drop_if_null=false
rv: 2h18
